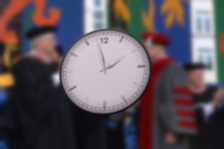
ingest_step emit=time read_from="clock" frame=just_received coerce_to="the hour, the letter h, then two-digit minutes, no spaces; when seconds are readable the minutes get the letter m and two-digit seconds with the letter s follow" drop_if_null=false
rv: 1h58
